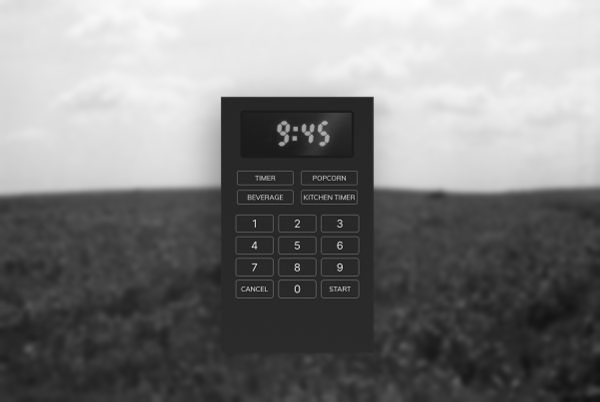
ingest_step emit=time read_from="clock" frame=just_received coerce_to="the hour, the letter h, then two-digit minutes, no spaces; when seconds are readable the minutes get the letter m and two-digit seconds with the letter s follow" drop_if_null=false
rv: 9h45
